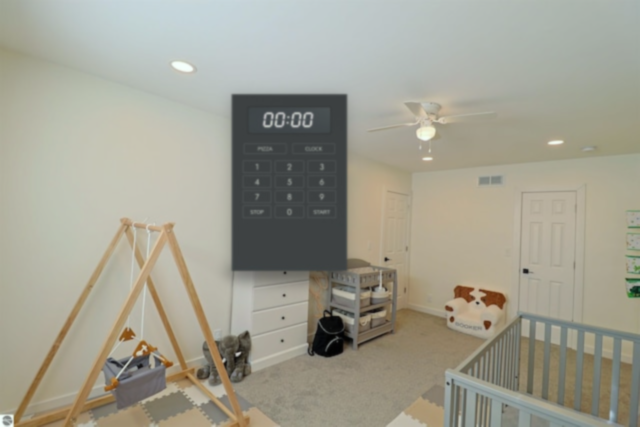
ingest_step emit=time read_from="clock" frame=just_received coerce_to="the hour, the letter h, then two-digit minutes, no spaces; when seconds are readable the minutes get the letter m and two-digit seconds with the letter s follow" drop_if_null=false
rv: 0h00
